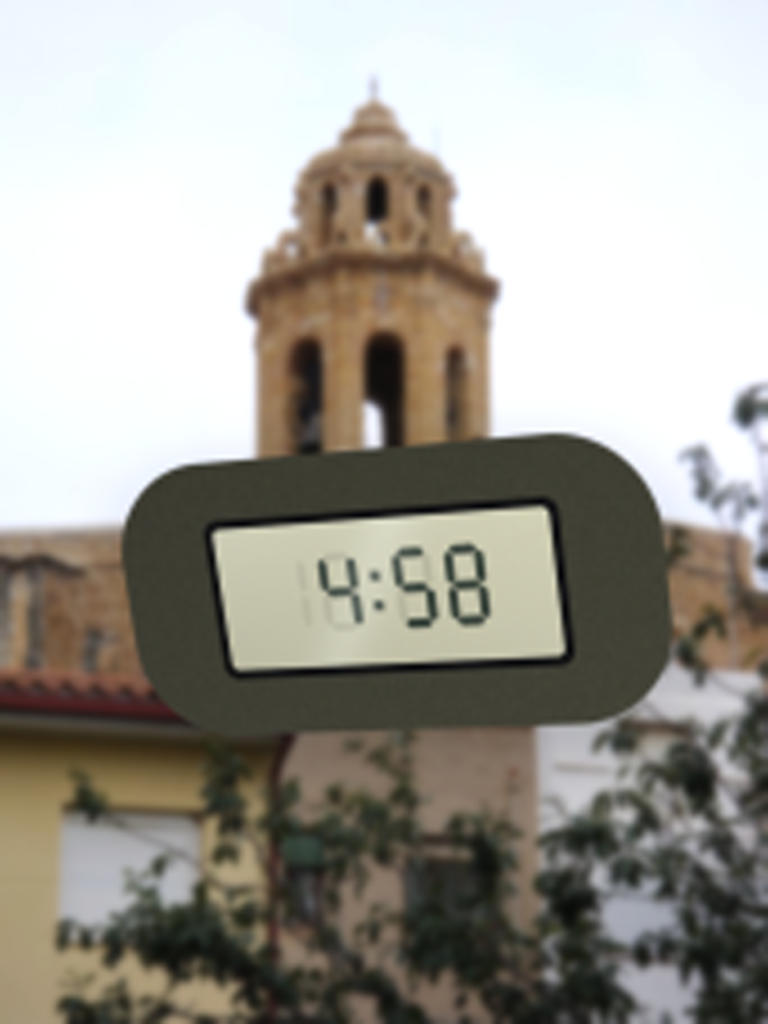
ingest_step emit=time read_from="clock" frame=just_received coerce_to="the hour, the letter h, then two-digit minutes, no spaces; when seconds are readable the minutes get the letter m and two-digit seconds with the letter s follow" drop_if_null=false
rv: 4h58
